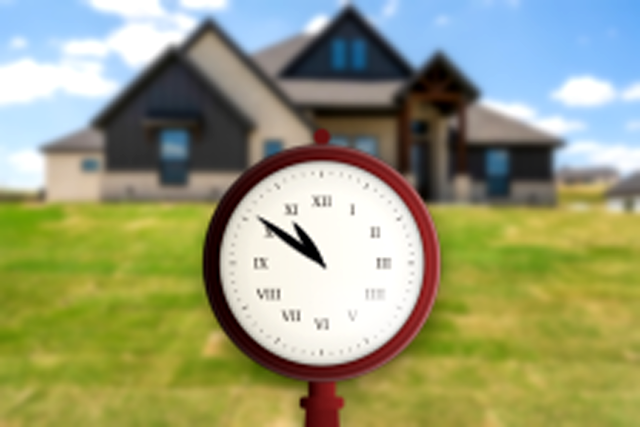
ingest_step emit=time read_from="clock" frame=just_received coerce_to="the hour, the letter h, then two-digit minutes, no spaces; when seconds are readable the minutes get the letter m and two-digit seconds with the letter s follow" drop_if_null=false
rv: 10h51
